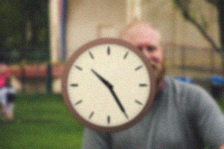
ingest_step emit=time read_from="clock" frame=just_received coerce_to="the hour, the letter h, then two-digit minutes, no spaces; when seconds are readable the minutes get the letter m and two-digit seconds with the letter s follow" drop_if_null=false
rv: 10h25
